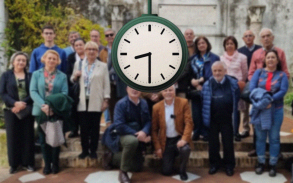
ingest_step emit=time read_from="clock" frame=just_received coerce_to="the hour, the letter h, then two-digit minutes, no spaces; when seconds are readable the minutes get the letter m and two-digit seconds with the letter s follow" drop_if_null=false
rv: 8h30
